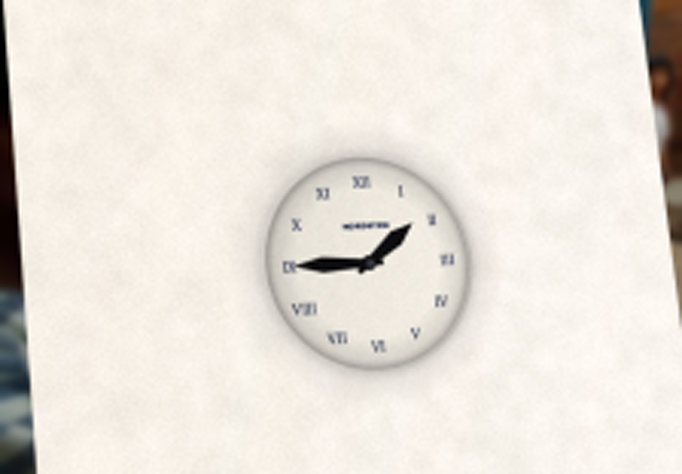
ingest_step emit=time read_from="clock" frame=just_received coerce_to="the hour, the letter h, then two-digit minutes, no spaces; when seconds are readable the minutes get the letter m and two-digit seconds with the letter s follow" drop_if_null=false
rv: 1h45
